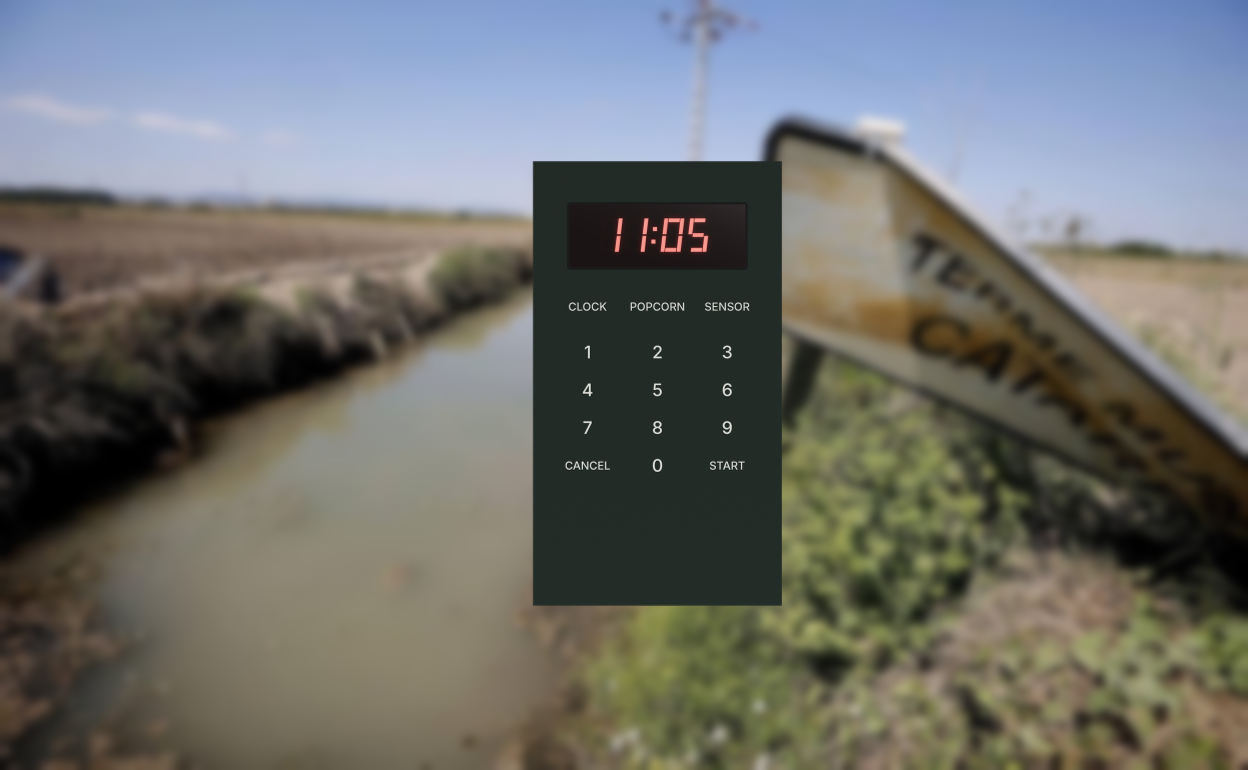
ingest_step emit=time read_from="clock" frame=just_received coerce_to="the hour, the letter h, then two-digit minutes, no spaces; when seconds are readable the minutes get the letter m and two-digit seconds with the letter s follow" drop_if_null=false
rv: 11h05
